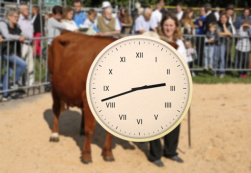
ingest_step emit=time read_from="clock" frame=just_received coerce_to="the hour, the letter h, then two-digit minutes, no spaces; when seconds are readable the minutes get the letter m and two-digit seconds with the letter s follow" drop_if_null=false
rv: 2h42
